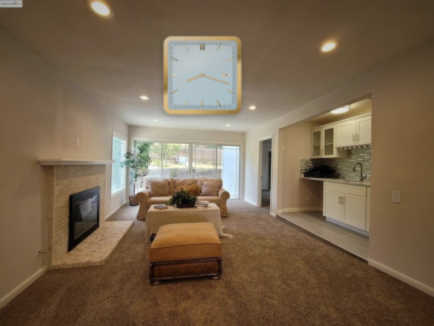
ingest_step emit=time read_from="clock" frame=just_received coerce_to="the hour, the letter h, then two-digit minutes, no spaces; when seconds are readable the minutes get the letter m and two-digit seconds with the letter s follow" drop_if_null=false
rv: 8h18
